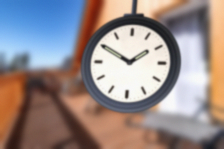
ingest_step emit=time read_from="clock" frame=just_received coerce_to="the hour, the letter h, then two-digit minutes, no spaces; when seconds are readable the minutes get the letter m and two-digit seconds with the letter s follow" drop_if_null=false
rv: 1h50
